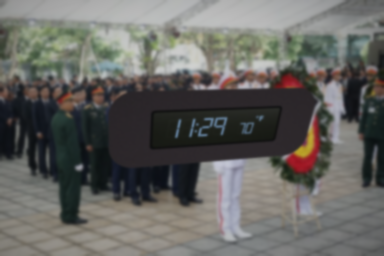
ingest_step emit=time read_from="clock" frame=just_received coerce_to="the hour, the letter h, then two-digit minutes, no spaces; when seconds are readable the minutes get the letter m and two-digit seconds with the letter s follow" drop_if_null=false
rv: 11h29
